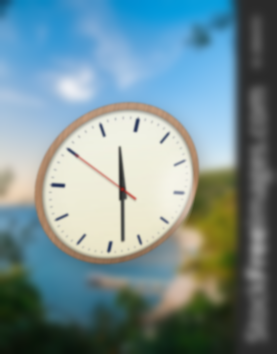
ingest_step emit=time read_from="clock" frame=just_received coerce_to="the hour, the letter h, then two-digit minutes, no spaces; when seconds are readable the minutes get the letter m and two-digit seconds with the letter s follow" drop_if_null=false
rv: 11h27m50s
